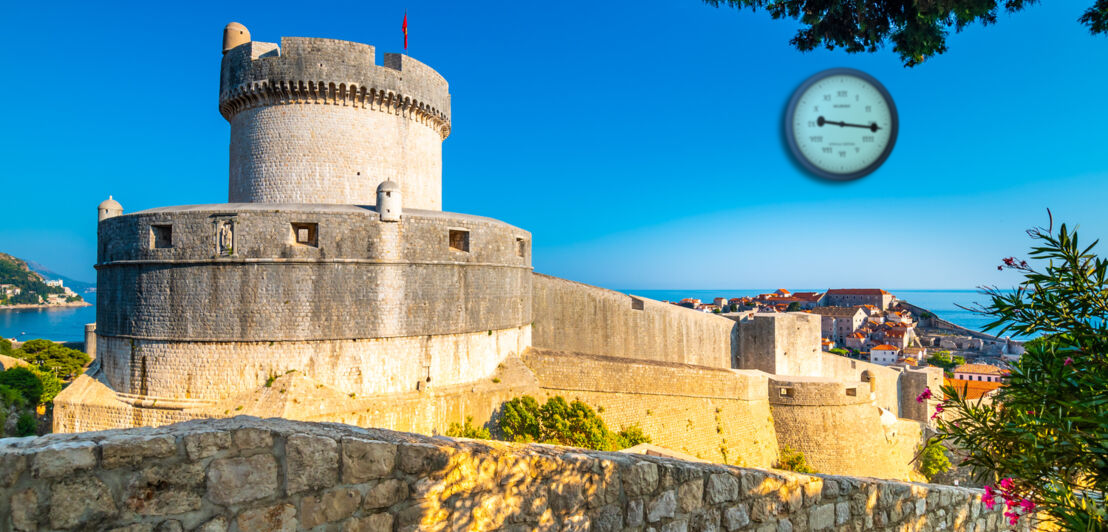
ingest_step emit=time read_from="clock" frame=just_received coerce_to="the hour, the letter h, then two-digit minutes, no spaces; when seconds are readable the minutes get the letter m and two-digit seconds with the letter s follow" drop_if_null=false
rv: 9h16
